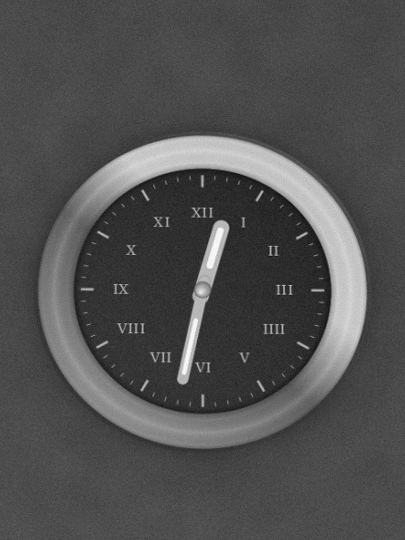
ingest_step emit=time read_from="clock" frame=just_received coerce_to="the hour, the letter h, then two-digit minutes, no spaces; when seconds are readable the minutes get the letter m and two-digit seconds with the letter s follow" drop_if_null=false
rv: 12h32
